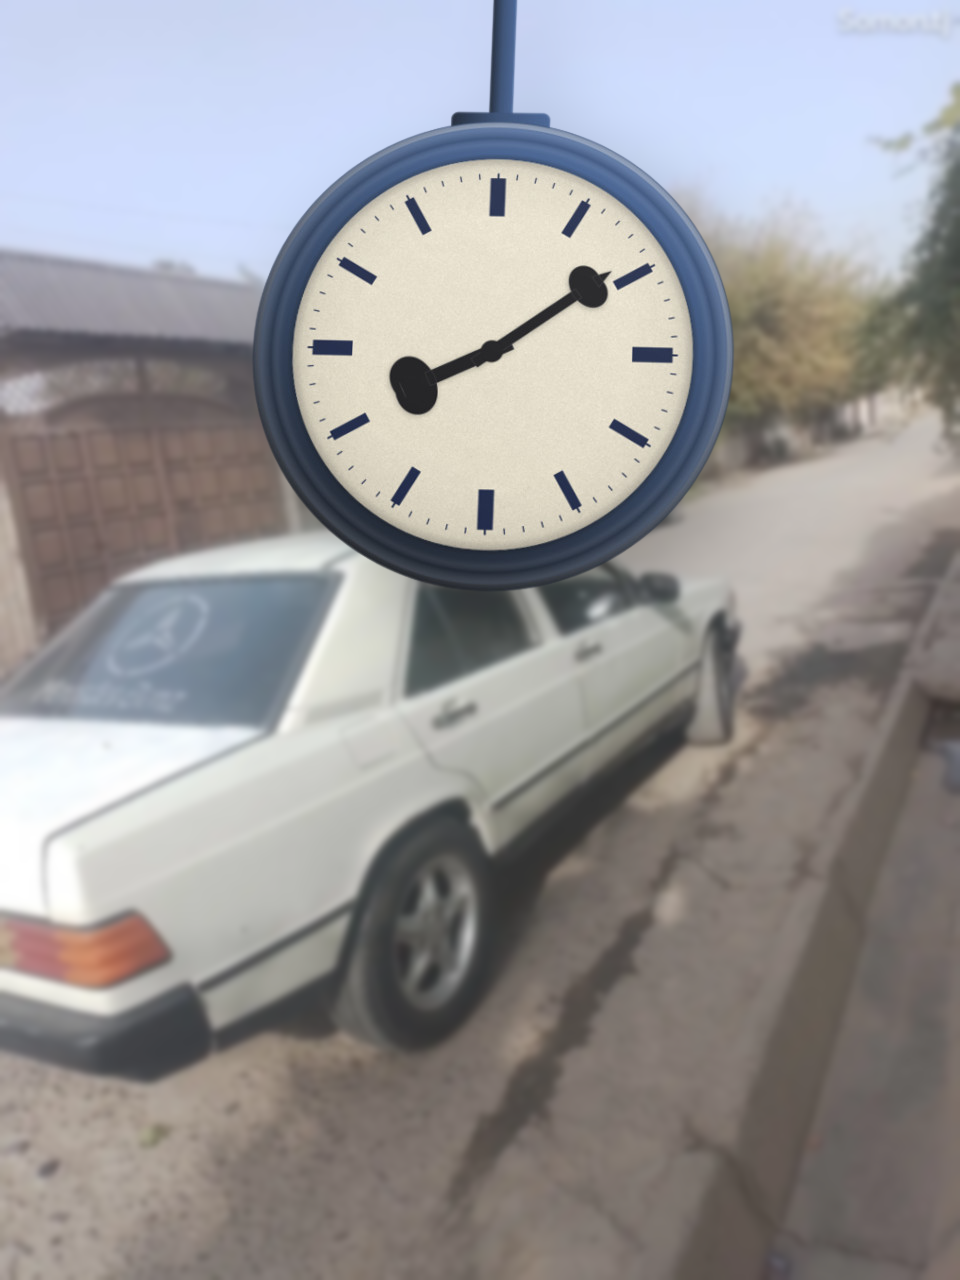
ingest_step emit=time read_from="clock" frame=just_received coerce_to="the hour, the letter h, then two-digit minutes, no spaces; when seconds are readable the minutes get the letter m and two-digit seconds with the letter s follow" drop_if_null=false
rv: 8h09
